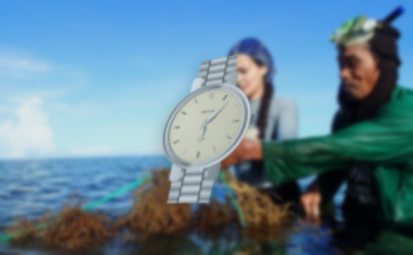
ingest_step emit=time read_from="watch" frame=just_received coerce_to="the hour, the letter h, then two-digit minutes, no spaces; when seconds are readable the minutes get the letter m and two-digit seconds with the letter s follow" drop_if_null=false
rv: 6h07
